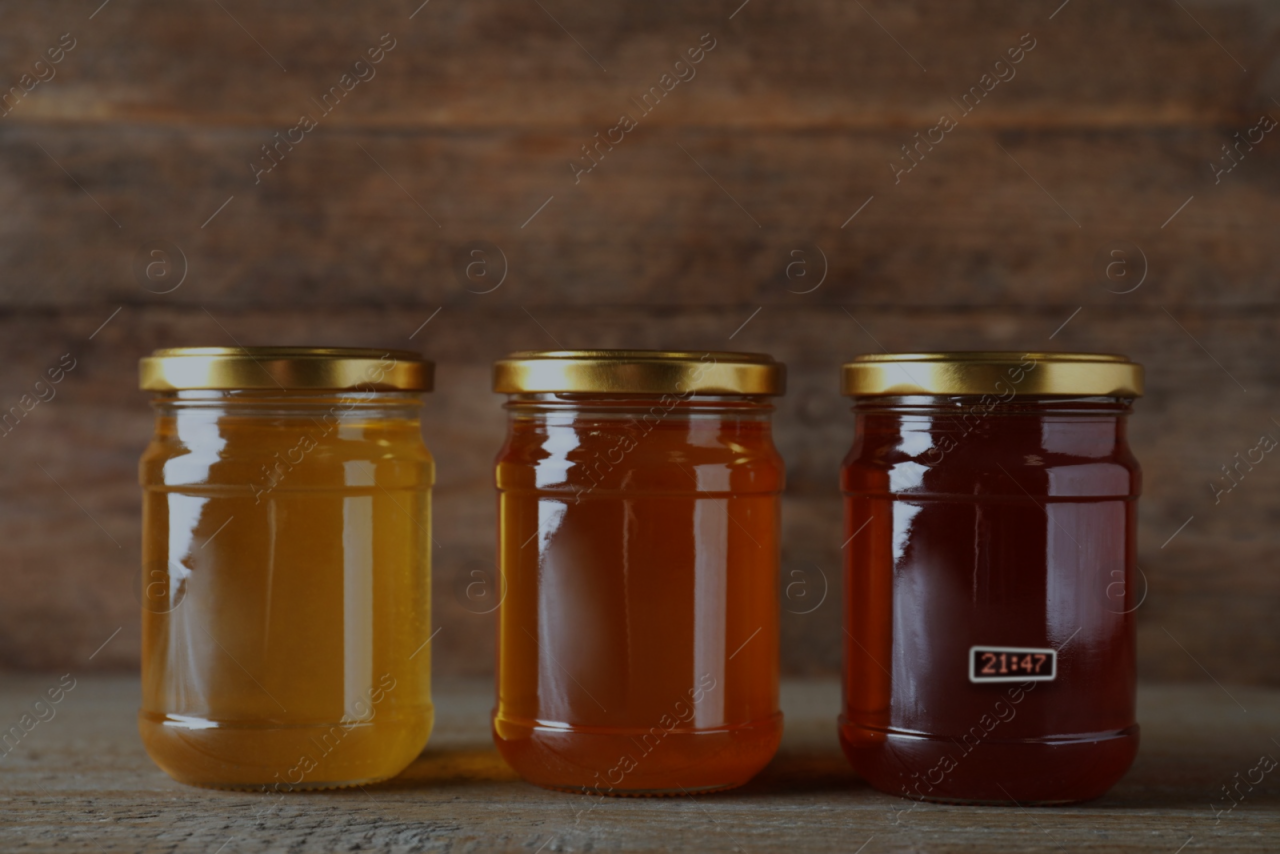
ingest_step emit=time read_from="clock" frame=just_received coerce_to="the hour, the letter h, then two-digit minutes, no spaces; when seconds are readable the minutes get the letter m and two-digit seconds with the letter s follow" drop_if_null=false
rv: 21h47
